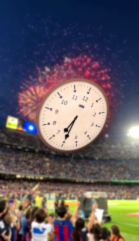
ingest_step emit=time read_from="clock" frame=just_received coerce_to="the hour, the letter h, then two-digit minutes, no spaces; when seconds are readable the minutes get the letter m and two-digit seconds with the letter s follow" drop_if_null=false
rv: 6h30
